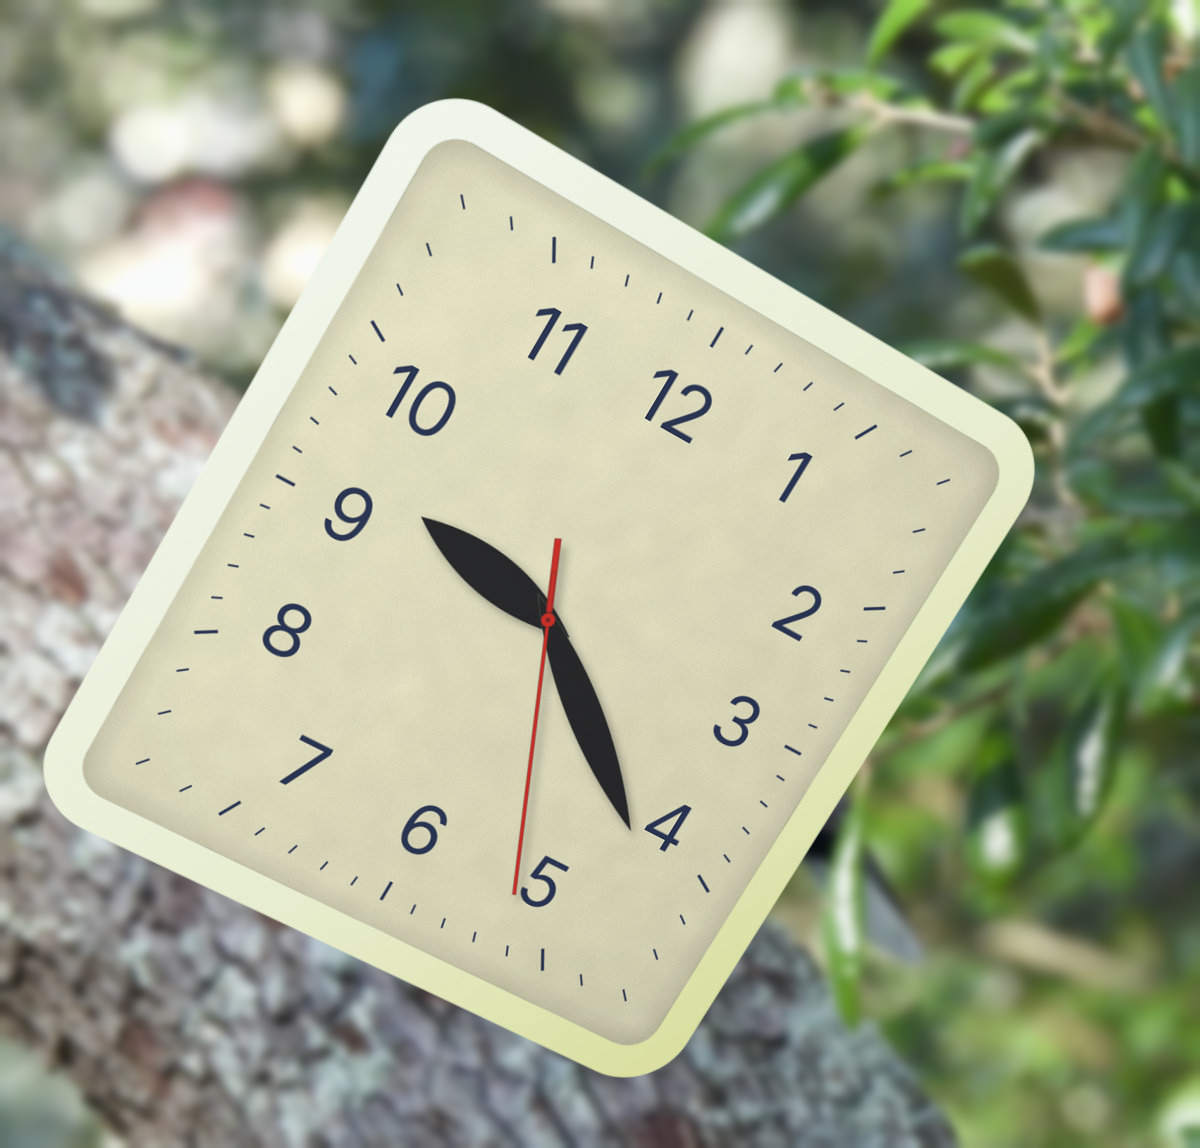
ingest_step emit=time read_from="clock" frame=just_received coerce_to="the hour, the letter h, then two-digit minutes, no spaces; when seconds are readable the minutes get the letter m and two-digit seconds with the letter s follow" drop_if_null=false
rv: 9h21m26s
